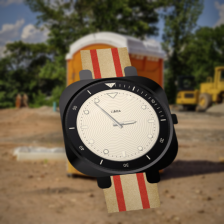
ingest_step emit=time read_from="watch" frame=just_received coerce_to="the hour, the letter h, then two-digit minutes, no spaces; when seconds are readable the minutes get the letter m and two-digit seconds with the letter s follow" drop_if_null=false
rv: 2h54
